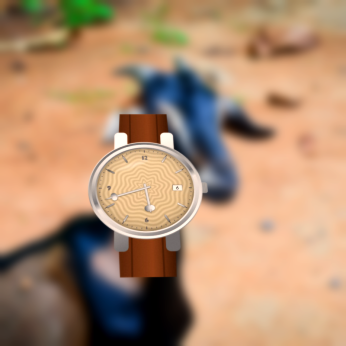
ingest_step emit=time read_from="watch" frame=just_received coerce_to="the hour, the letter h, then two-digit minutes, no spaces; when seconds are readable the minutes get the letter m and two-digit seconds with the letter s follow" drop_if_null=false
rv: 5h42
